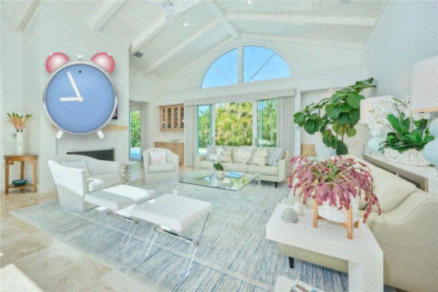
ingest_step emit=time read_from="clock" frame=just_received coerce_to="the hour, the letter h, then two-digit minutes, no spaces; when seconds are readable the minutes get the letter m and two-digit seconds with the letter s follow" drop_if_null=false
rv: 8h56
